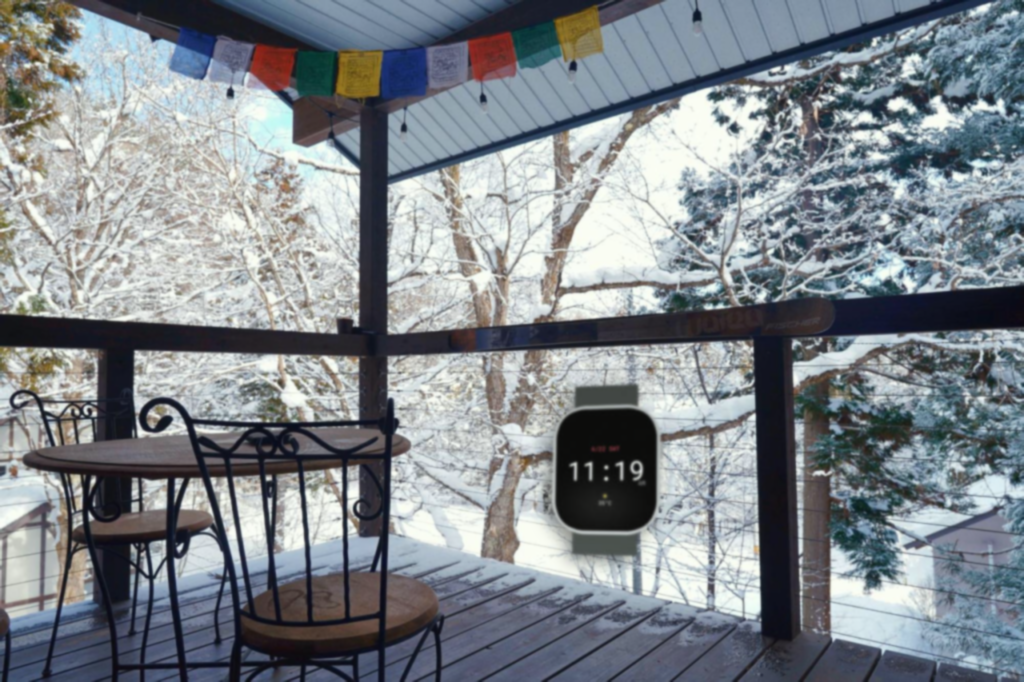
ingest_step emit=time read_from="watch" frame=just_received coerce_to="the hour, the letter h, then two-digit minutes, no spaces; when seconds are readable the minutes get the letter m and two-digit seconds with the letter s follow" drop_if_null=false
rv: 11h19
